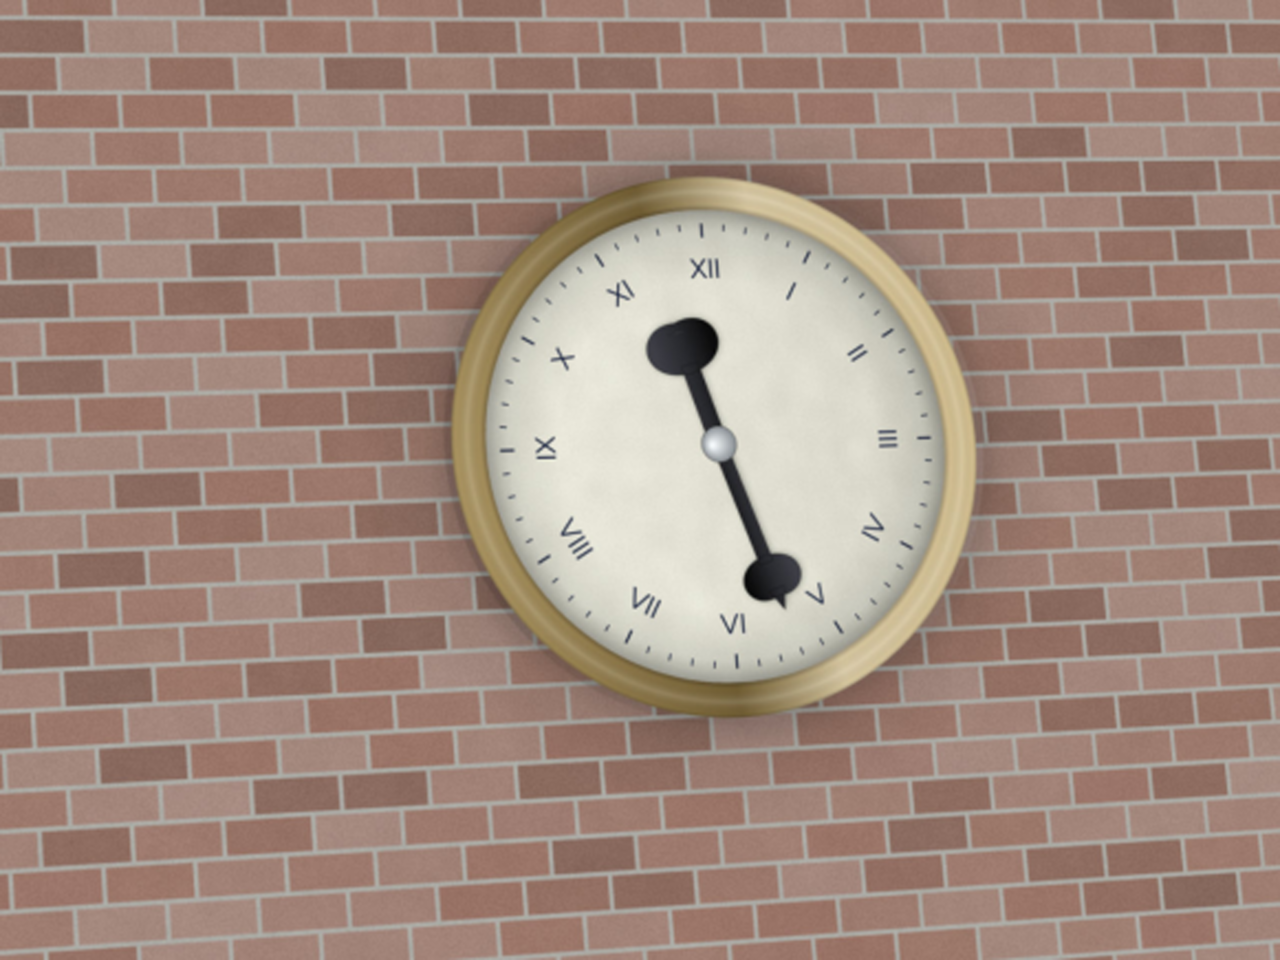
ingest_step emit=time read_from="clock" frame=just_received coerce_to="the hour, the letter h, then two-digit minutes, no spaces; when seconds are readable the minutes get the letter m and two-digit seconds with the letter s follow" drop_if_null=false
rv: 11h27
